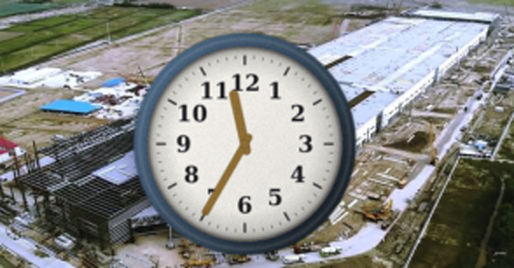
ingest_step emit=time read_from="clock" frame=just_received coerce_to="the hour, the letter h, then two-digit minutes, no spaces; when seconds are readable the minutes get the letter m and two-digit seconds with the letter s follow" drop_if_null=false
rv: 11h35
